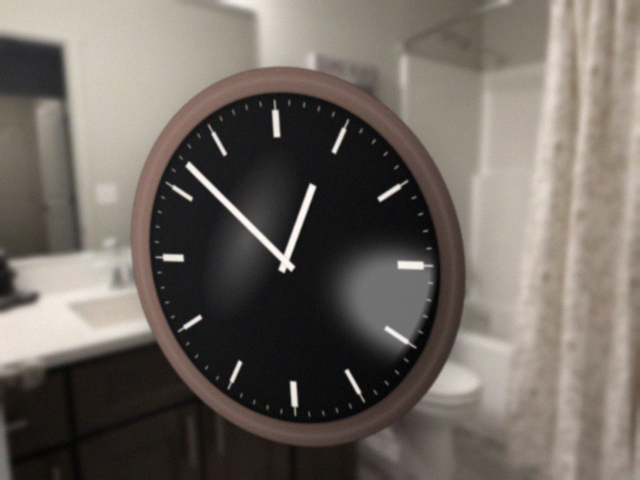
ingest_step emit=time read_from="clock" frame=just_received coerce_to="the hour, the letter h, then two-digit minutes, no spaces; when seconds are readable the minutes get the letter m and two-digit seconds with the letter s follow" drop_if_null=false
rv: 12h52
